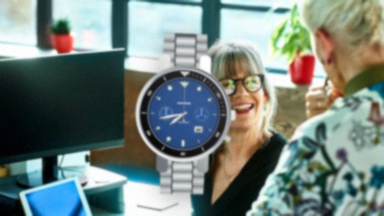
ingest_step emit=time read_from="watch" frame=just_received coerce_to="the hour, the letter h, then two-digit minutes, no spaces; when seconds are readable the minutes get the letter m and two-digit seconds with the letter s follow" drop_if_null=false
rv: 7h43
